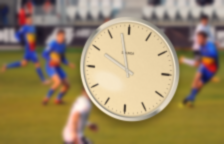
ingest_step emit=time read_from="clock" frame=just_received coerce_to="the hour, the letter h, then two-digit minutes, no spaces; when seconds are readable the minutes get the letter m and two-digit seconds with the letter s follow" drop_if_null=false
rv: 9h58
